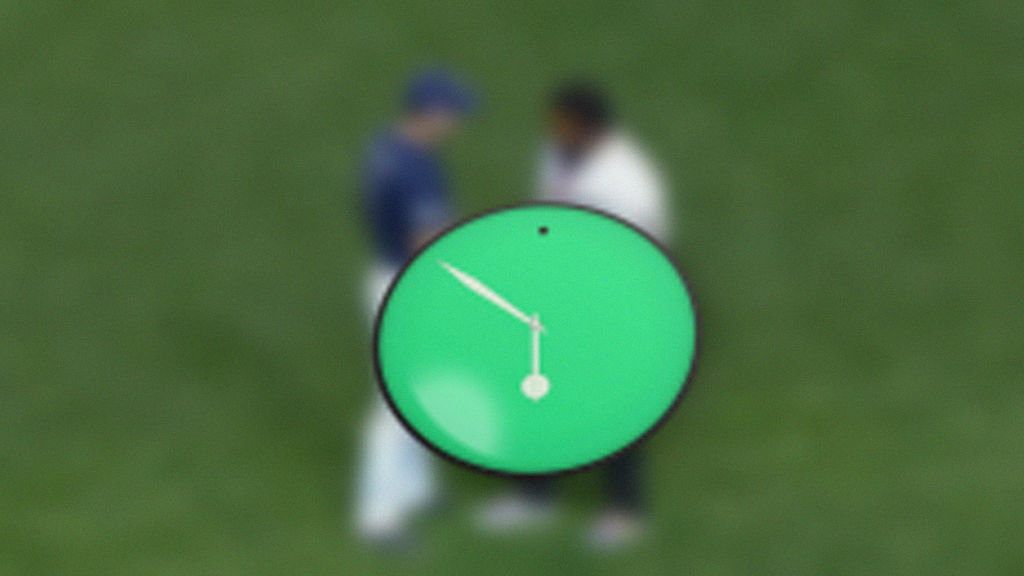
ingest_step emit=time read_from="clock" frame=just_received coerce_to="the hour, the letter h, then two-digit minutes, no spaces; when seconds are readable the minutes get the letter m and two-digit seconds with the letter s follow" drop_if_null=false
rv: 5h51
